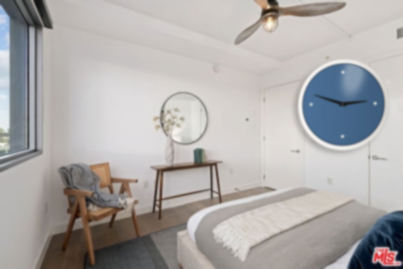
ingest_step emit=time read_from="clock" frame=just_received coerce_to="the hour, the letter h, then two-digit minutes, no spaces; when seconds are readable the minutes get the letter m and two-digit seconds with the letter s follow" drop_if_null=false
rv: 2h48
